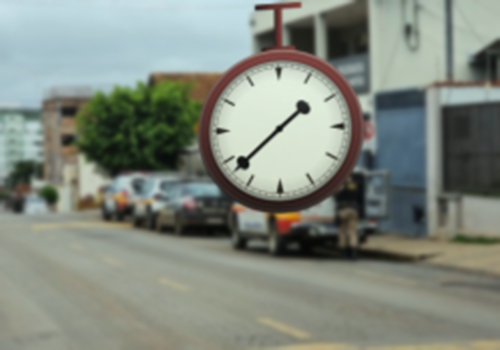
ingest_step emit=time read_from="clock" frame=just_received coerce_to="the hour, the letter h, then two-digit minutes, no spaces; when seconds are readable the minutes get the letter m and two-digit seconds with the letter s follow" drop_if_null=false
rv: 1h38
